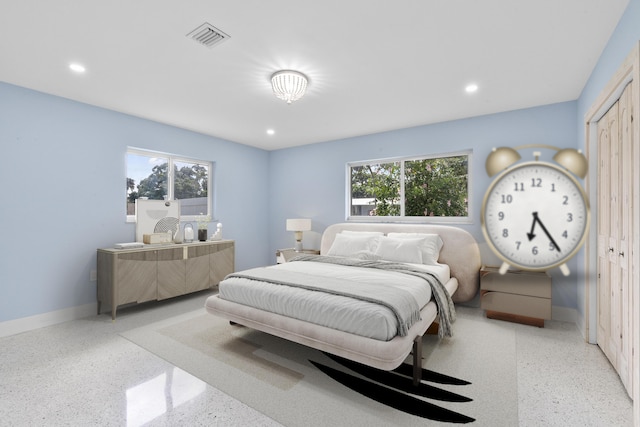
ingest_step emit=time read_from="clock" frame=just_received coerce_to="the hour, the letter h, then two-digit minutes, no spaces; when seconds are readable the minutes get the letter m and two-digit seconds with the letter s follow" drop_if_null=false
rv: 6h24
